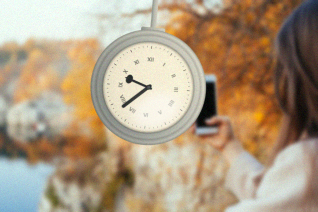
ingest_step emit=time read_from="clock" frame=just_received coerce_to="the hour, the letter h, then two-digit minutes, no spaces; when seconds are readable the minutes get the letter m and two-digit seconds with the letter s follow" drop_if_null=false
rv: 9h38
